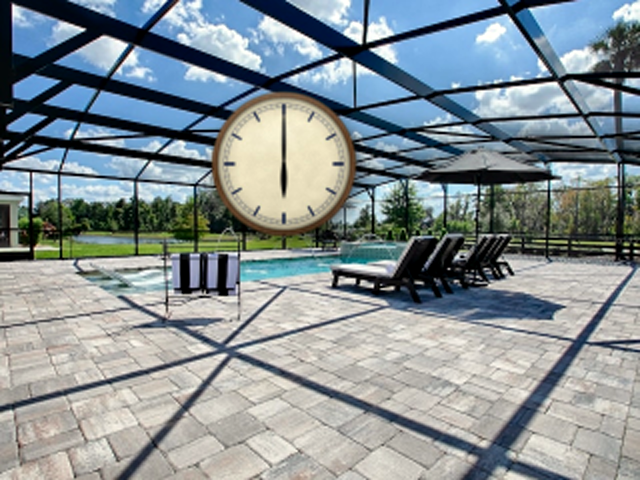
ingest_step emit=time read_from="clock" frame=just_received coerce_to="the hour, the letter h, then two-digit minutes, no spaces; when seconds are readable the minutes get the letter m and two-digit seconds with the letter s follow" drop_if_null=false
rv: 6h00
